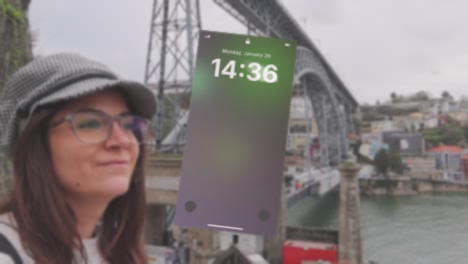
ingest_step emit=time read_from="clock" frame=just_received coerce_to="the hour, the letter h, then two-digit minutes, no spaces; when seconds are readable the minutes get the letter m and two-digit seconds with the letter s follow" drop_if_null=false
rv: 14h36
